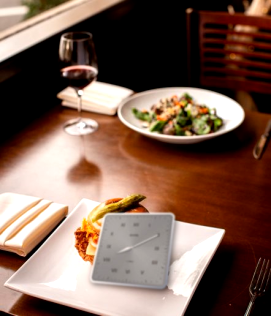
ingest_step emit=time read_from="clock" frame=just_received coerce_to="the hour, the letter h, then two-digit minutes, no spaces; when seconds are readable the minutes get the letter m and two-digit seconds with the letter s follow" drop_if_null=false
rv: 8h10
